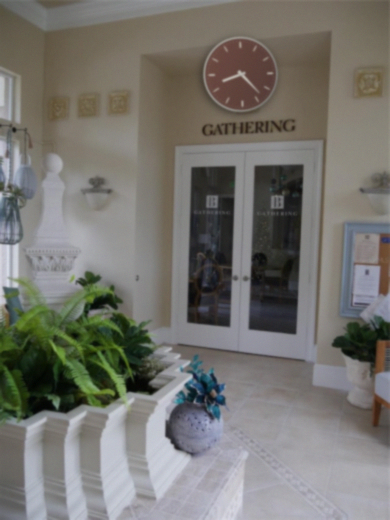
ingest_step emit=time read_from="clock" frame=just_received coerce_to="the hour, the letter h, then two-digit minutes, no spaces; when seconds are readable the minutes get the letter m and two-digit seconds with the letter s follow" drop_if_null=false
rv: 8h23
